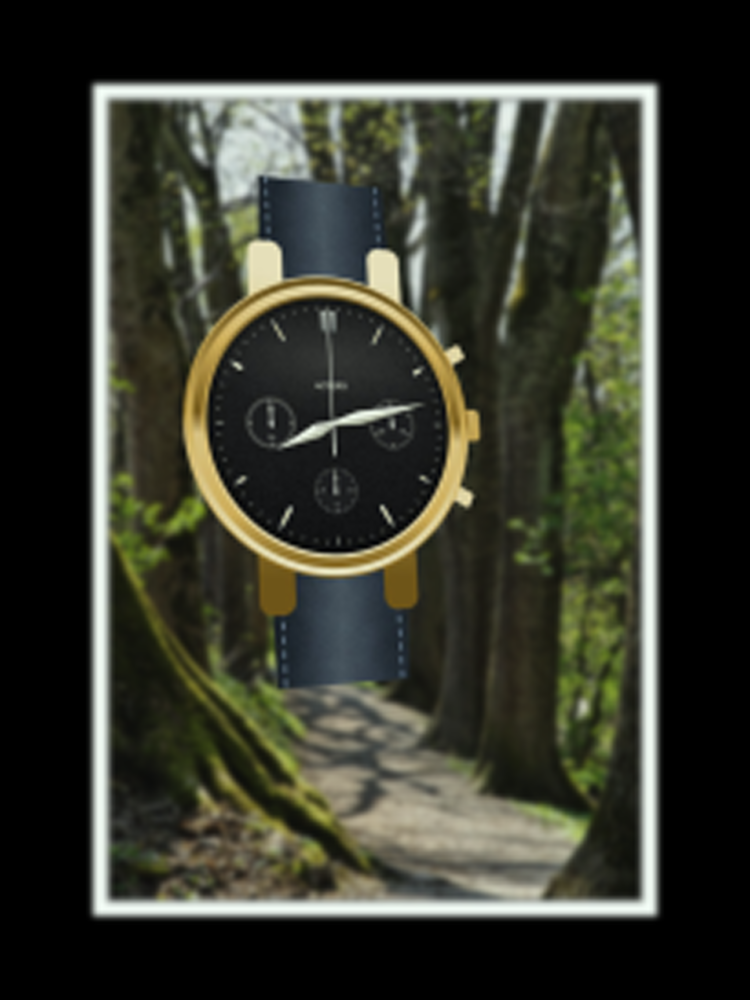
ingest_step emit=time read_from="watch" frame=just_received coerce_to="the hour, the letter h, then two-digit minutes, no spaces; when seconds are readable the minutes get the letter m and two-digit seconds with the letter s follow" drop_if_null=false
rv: 8h13
